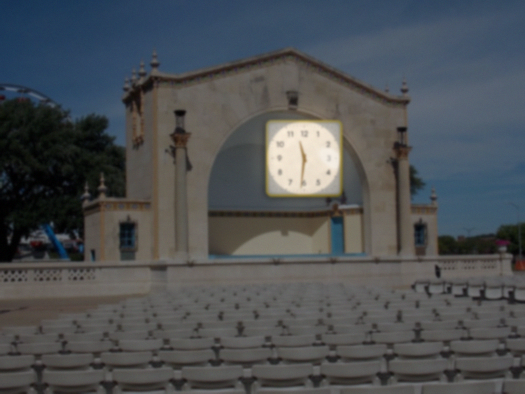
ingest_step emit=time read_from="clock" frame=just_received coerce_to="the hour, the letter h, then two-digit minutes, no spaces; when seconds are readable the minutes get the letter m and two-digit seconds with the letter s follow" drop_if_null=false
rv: 11h31
